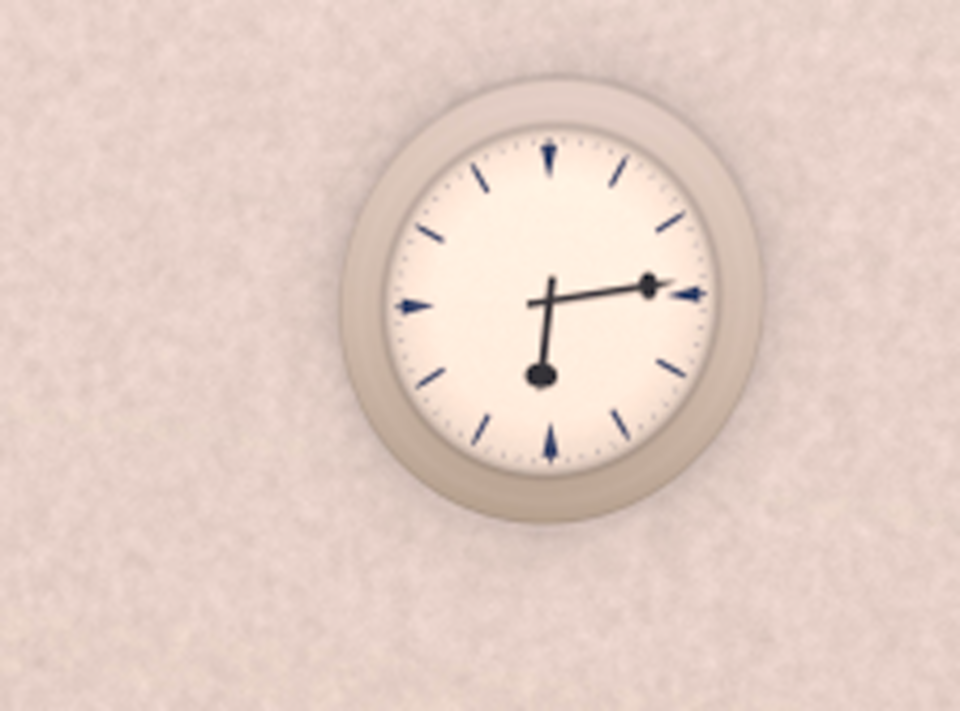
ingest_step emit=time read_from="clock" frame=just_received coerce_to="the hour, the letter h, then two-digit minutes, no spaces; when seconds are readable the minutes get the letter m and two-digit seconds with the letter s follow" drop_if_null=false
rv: 6h14
